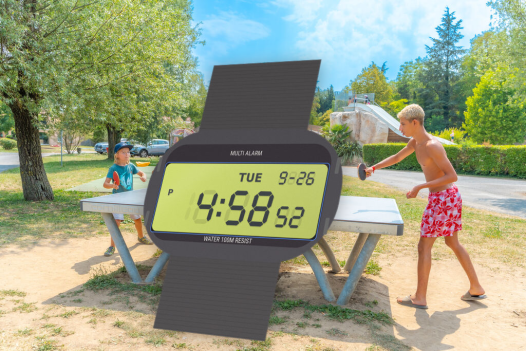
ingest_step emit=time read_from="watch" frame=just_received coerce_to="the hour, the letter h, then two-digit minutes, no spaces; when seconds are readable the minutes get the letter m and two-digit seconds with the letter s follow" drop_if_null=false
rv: 4h58m52s
